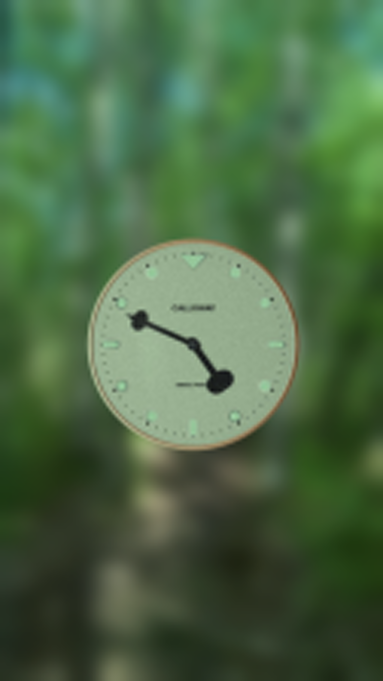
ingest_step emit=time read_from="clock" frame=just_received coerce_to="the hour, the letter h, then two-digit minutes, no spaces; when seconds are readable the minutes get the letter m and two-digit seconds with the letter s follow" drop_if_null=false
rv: 4h49
